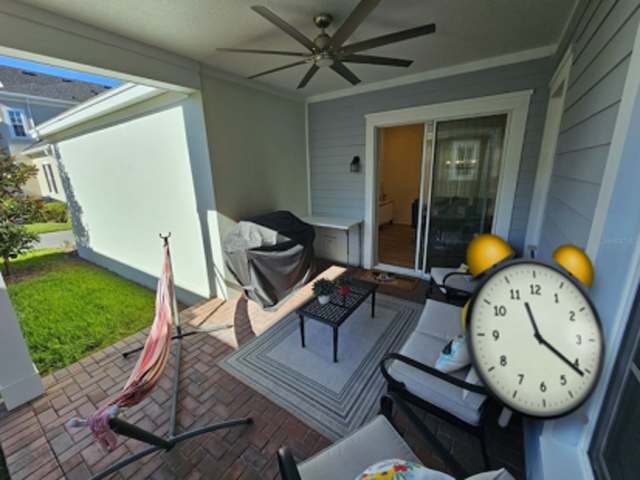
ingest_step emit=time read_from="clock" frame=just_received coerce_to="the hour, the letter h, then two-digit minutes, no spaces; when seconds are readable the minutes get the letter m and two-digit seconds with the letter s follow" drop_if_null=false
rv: 11h21
